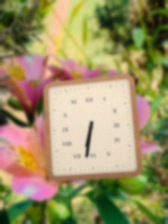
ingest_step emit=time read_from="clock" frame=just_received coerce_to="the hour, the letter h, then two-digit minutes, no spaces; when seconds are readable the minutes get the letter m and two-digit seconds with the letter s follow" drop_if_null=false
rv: 6h32
